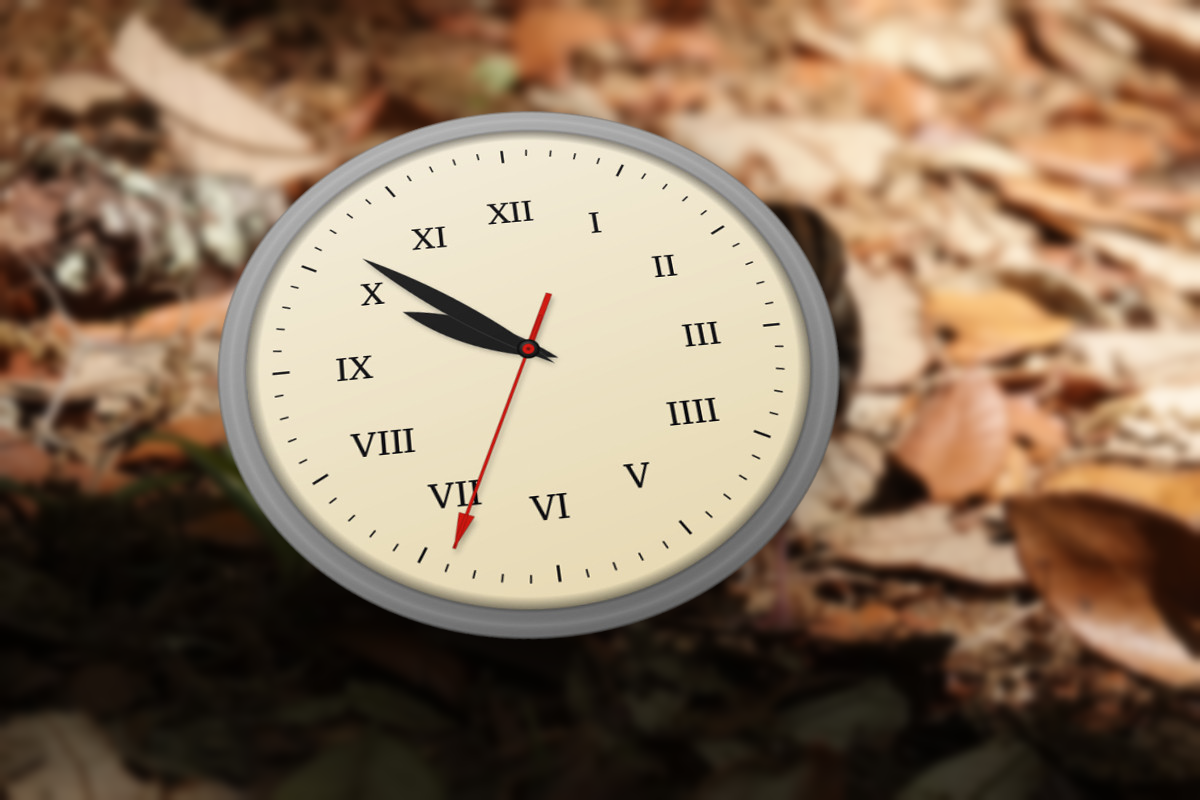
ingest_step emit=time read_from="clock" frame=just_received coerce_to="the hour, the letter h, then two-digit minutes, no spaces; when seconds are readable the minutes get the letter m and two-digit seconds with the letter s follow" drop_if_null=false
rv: 9h51m34s
